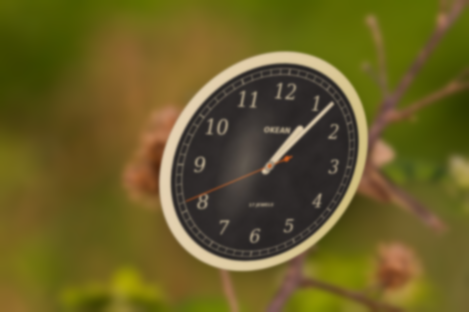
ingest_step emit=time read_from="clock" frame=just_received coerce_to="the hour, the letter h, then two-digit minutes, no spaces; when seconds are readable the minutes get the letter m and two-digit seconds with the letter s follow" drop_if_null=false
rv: 1h06m41s
